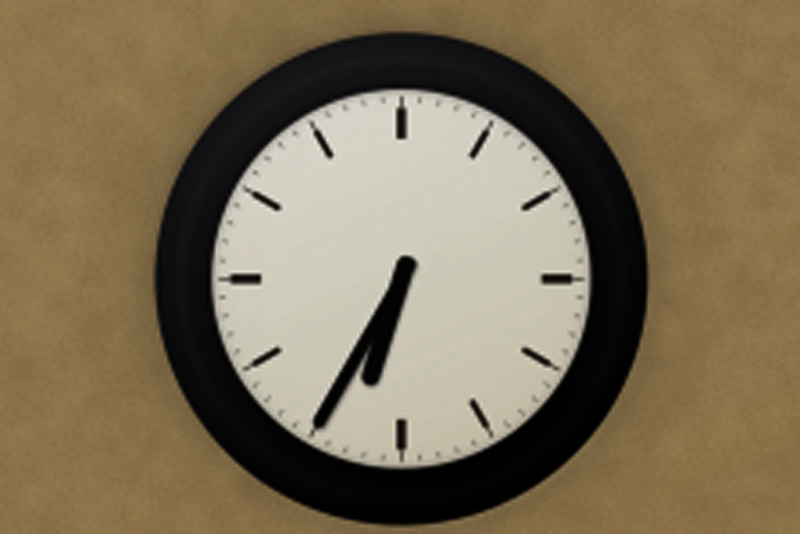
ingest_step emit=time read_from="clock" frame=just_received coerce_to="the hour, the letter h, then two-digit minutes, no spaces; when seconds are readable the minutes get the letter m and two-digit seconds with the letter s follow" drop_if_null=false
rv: 6h35
